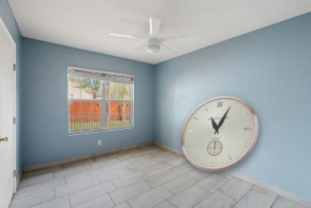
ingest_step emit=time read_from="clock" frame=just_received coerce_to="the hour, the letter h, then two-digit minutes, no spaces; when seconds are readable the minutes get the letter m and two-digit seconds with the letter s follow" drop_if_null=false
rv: 11h04
